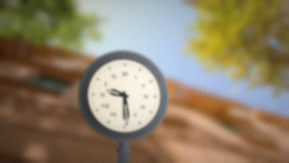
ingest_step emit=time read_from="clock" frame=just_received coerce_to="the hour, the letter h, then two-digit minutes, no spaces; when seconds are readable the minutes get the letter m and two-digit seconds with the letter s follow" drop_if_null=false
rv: 9h29
